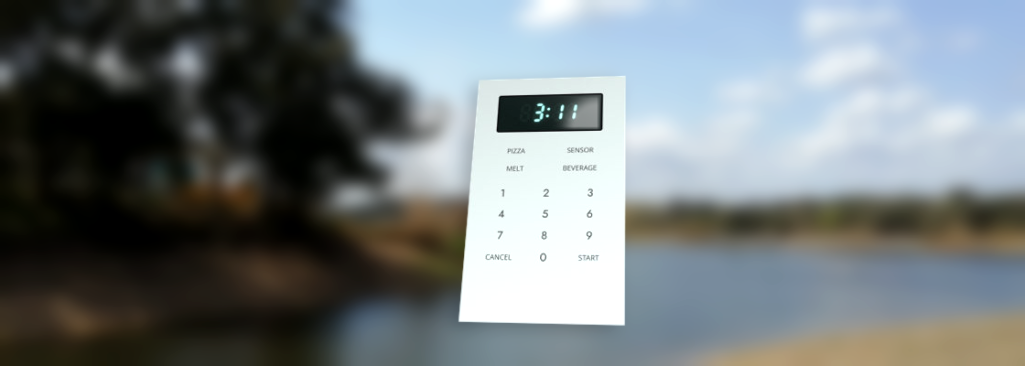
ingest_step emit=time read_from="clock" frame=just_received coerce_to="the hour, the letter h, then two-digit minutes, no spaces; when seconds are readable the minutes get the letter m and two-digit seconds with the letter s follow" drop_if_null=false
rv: 3h11
